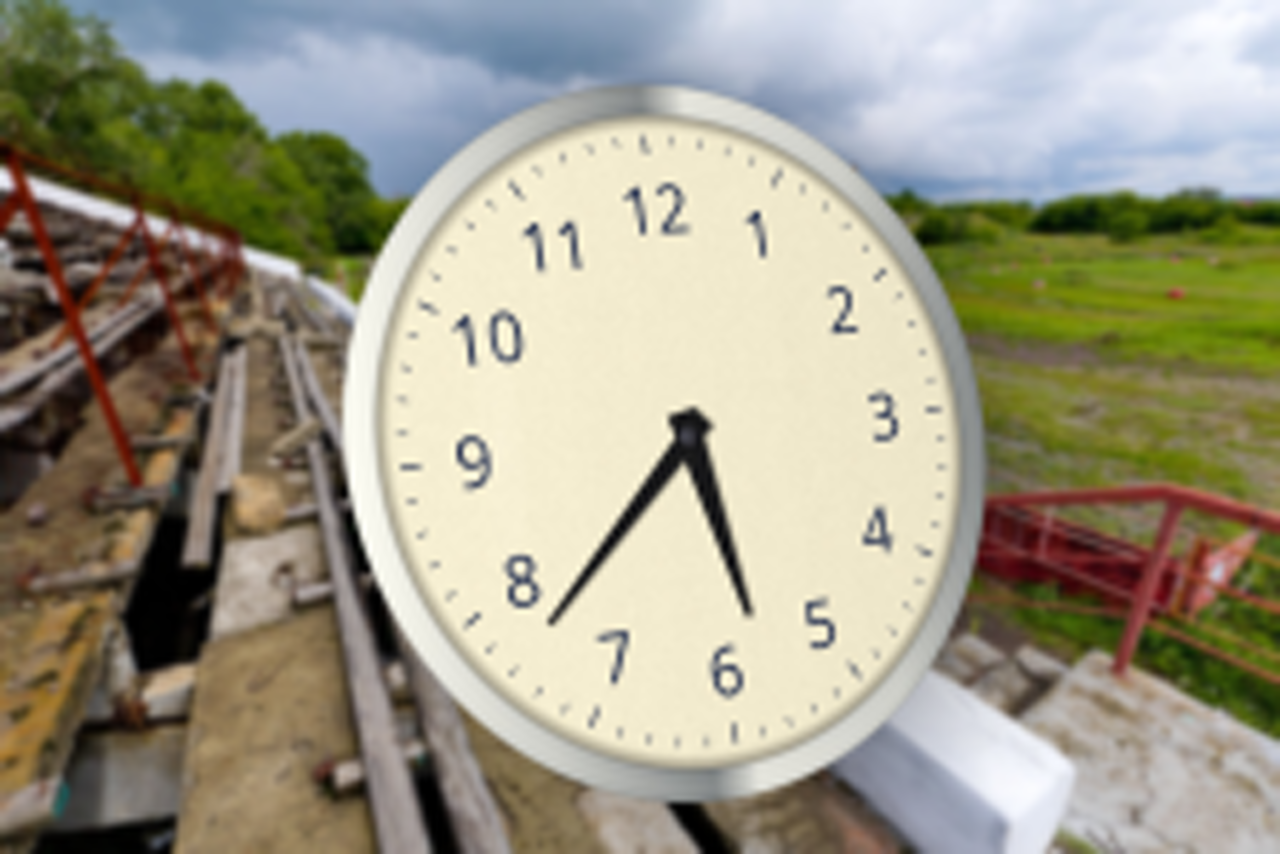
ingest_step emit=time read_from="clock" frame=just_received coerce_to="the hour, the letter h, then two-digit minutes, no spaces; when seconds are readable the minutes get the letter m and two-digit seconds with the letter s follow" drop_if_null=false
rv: 5h38
